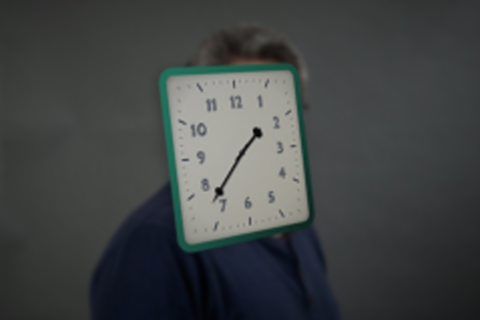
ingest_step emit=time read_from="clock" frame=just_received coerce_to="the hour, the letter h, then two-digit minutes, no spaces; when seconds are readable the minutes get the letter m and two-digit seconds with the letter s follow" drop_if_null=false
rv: 1h37
